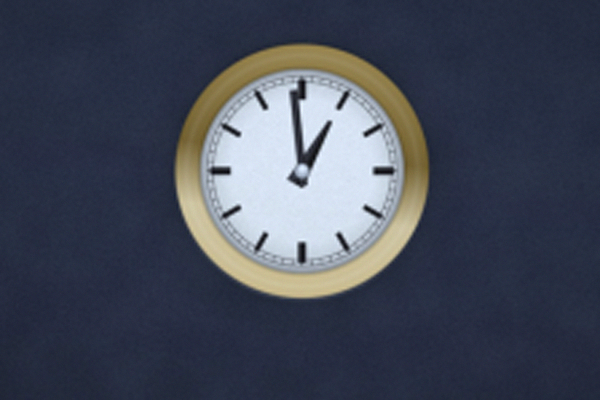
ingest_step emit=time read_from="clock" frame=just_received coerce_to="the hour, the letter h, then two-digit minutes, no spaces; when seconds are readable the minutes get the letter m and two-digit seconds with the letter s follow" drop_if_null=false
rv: 12h59
